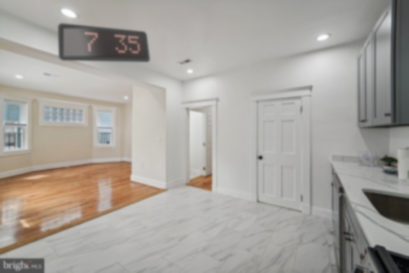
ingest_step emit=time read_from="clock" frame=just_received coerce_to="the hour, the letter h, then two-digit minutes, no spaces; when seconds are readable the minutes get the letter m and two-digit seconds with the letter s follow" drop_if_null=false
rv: 7h35
